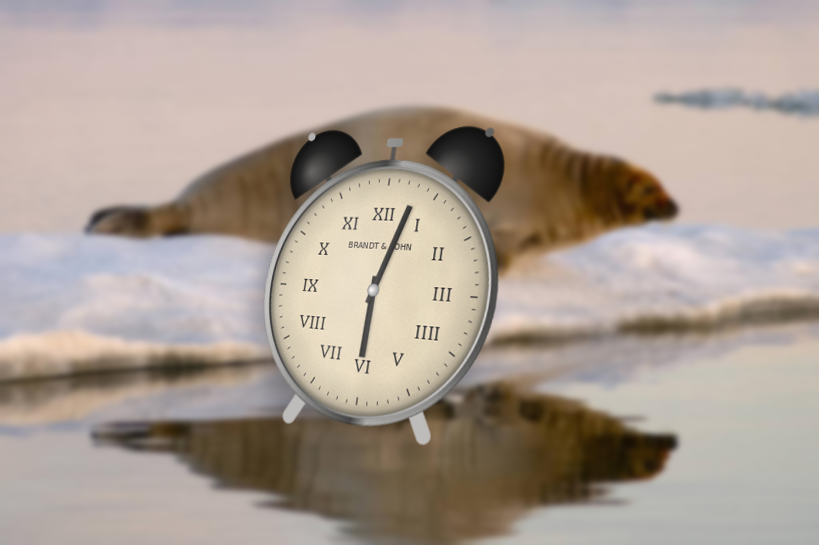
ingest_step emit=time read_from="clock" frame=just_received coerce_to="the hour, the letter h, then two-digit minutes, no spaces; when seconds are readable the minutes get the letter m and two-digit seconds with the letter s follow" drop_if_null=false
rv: 6h03
